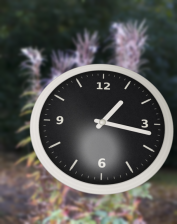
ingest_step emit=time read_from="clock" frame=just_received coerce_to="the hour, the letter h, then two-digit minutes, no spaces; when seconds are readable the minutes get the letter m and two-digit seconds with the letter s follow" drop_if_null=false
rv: 1h17
